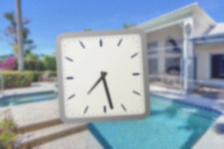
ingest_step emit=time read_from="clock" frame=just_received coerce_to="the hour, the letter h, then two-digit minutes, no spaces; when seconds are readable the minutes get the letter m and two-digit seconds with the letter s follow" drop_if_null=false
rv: 7h28
